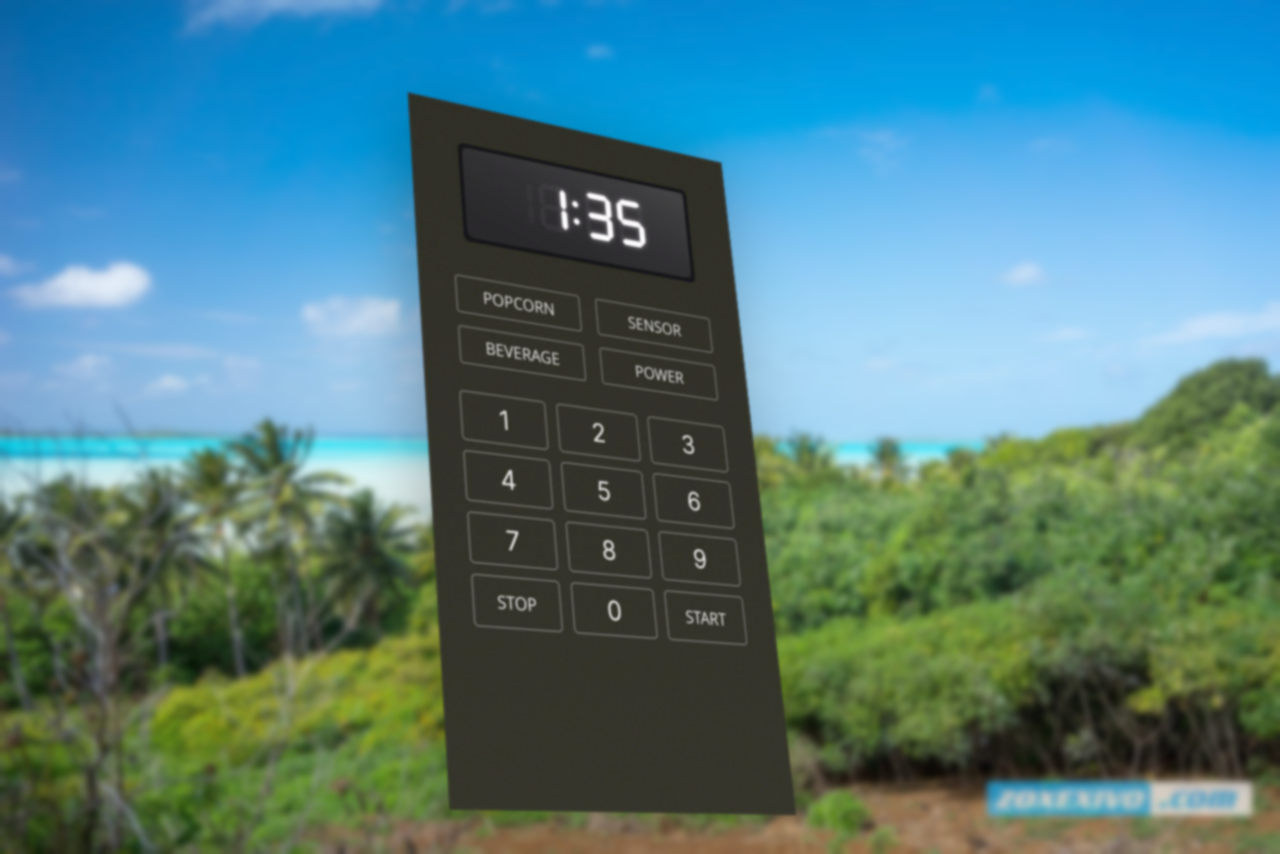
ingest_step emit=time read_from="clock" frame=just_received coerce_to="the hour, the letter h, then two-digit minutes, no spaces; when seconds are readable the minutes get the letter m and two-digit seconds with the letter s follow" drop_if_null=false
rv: 1h35
